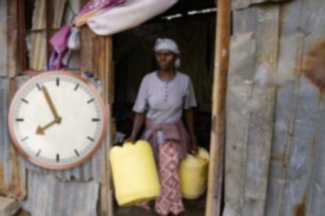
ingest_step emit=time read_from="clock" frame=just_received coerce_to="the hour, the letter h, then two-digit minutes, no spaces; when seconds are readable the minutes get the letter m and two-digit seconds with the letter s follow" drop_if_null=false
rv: 7h56
